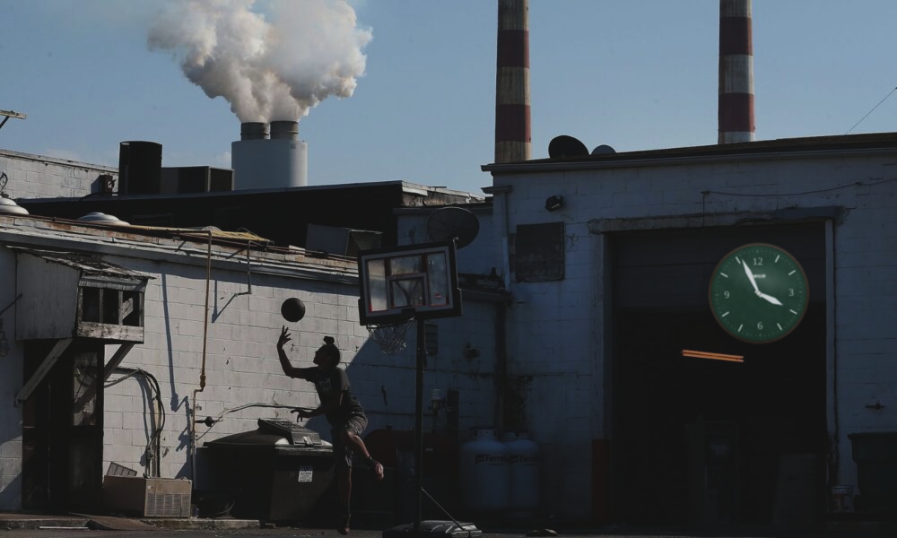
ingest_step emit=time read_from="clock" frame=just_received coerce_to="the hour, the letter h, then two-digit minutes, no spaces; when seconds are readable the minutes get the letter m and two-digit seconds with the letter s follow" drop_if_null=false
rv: 3h56
